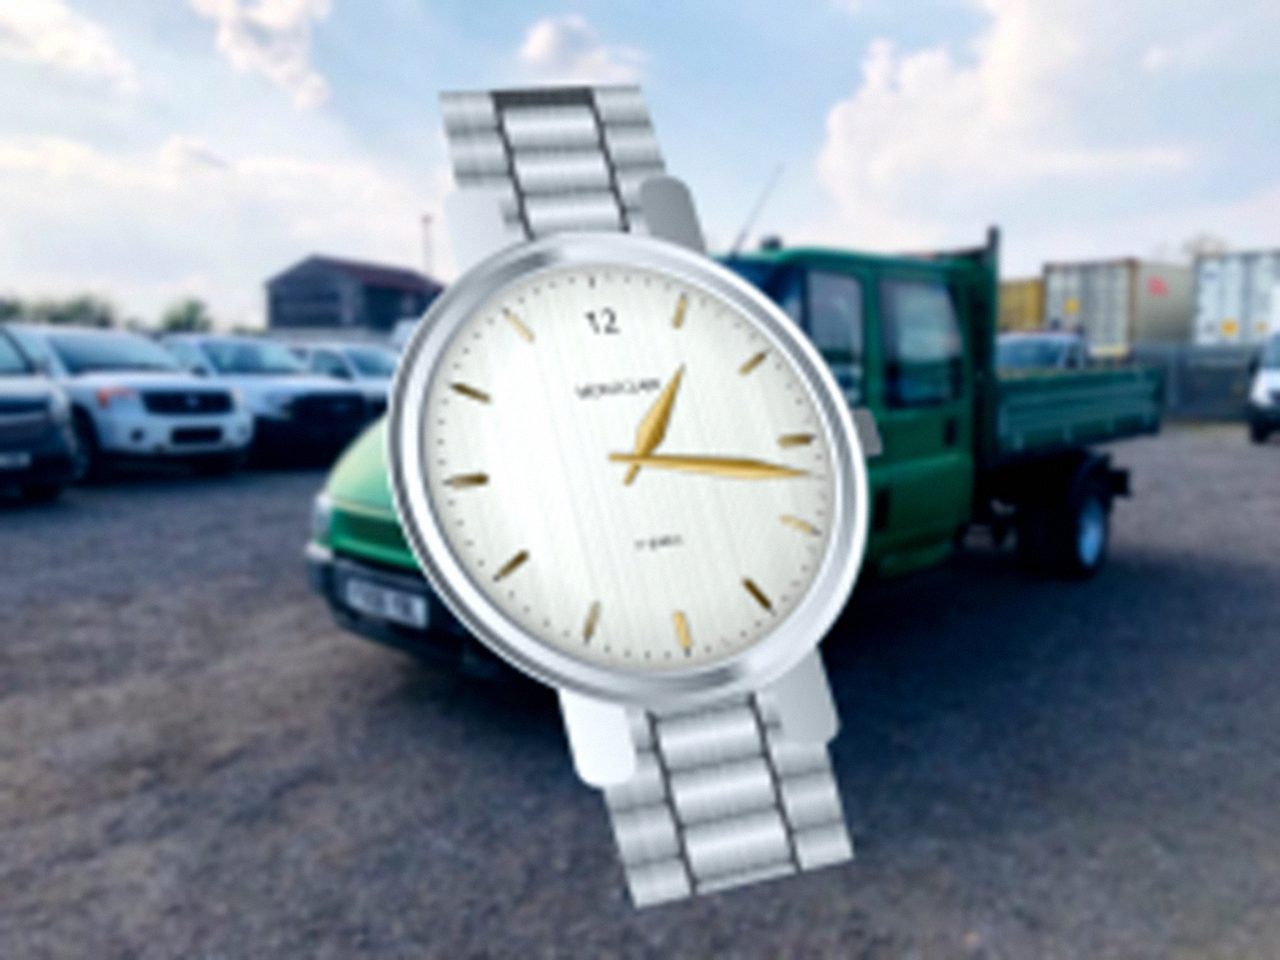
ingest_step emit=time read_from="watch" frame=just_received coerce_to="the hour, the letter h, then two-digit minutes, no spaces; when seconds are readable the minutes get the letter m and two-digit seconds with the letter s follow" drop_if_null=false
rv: 1h17
